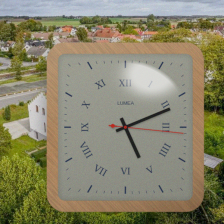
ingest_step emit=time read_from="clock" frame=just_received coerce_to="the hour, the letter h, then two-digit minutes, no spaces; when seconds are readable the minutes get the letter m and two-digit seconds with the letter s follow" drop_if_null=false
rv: 5h11m16s
